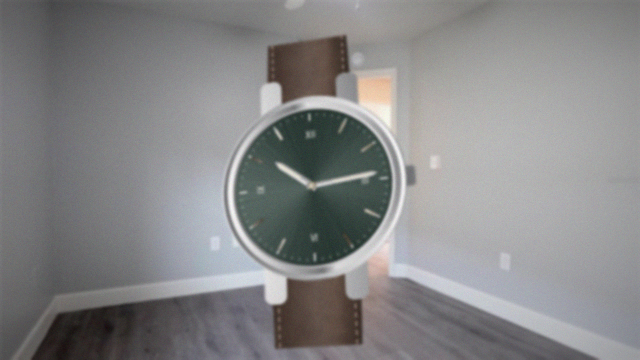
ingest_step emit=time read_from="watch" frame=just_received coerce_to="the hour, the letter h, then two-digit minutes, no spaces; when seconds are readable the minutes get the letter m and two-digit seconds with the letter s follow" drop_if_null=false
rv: 10h14
